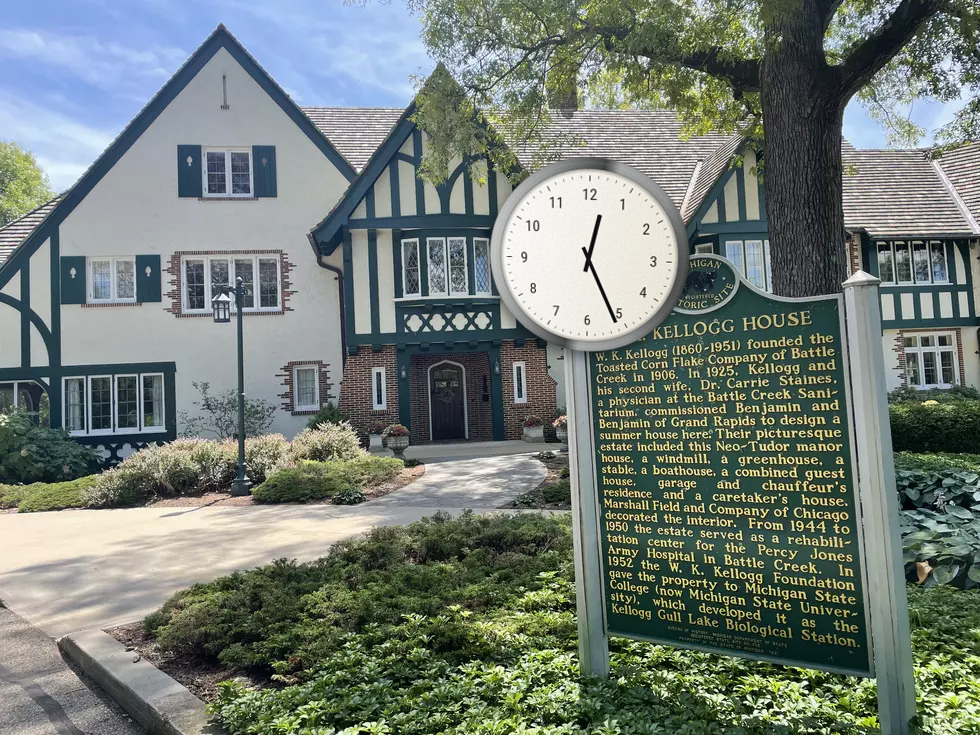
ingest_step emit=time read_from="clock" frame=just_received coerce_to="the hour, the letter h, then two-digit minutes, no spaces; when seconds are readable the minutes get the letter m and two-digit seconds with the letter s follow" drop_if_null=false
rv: 12h26
